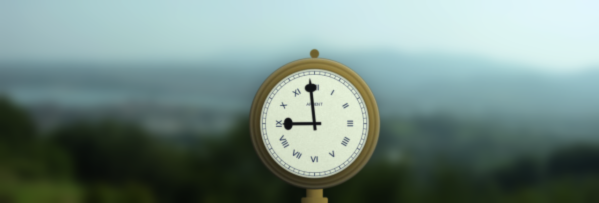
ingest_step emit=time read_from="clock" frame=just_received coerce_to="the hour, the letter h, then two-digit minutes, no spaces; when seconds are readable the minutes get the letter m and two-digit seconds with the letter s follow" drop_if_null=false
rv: 8h59
